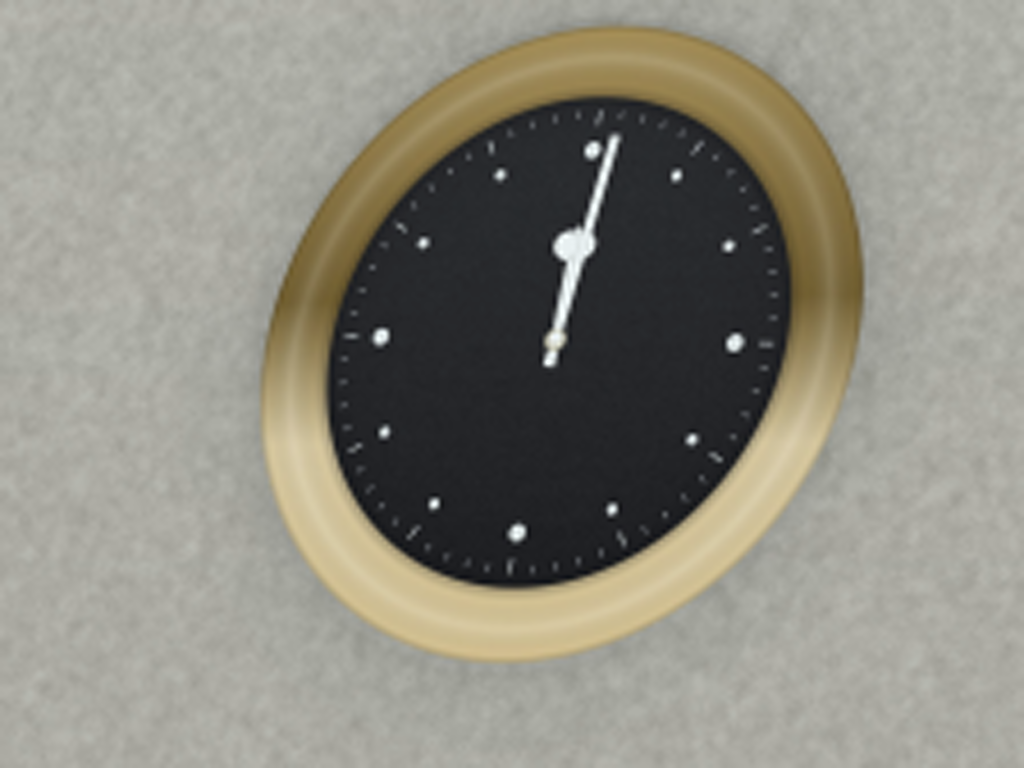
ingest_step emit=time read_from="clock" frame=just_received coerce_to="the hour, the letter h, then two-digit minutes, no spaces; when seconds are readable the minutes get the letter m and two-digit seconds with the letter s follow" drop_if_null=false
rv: 12h01
